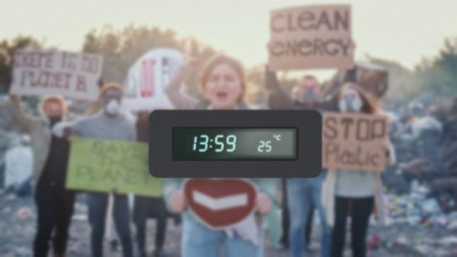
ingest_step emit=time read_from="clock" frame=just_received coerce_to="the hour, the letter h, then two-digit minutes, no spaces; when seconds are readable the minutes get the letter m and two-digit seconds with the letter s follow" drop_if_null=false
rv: 13h59
